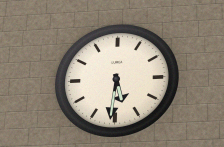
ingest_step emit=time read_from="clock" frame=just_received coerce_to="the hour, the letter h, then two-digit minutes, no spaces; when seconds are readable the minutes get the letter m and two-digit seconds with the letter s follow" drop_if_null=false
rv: 5h31
